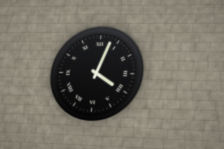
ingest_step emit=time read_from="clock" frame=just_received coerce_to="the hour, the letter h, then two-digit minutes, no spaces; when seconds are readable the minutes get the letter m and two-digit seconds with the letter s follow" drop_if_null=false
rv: 4h03
